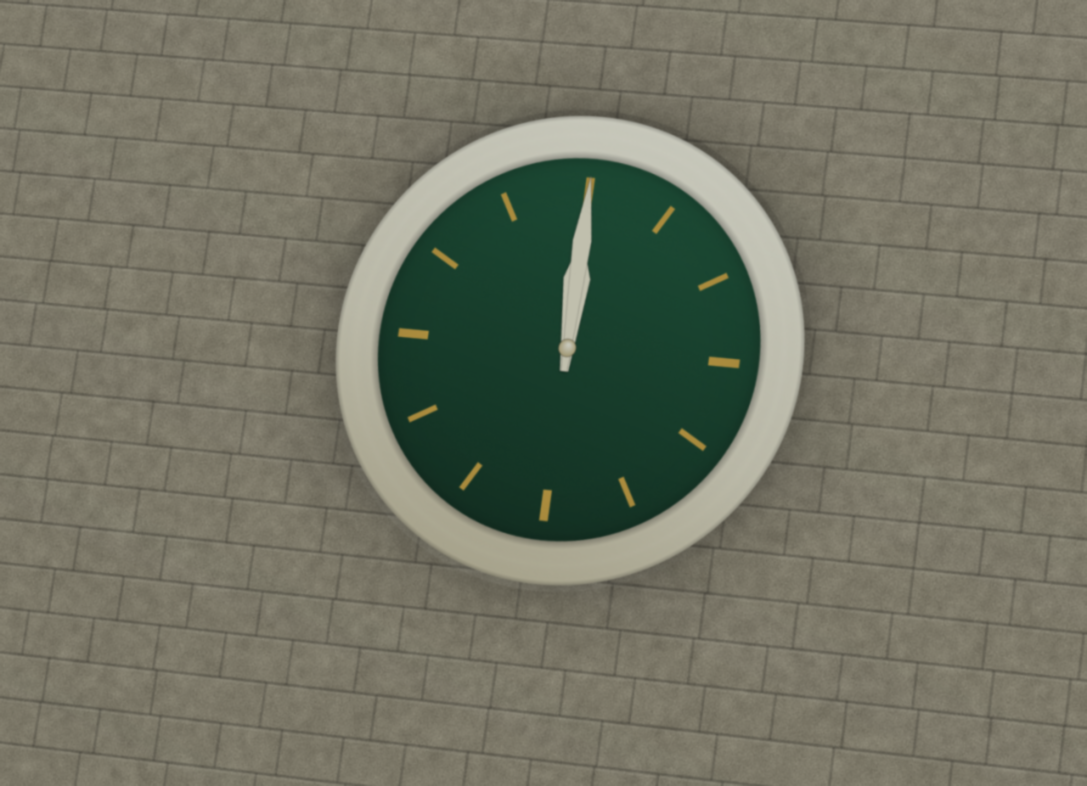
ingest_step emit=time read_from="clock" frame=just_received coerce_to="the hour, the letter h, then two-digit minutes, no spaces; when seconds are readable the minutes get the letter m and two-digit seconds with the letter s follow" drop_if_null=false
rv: 12h00
